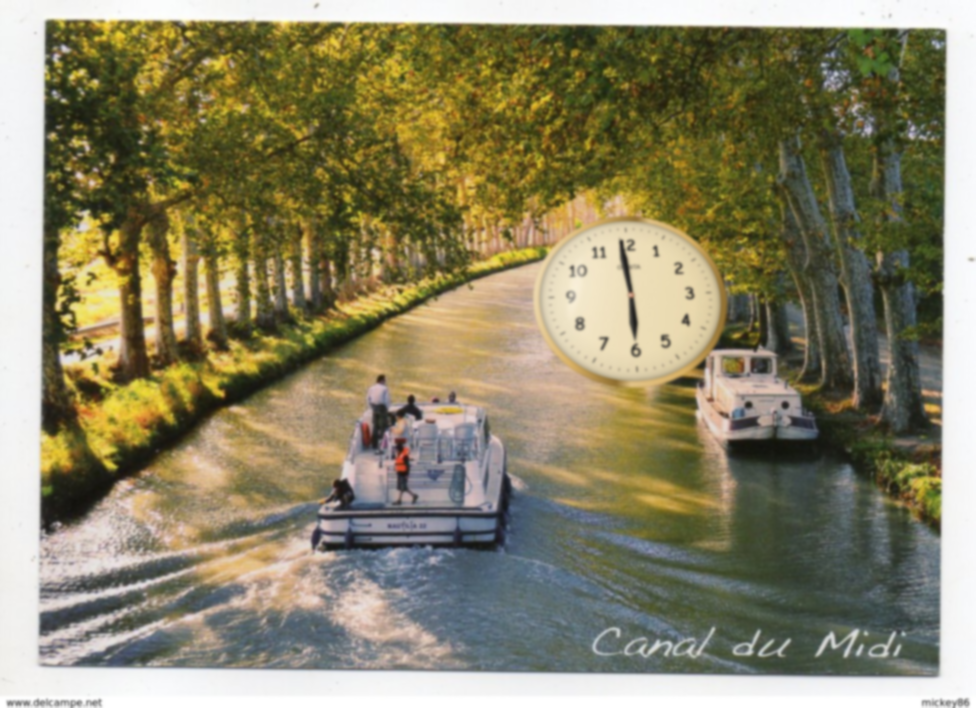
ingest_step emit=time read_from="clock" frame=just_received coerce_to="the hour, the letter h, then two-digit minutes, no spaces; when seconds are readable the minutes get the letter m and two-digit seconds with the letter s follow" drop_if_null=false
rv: 5h59
